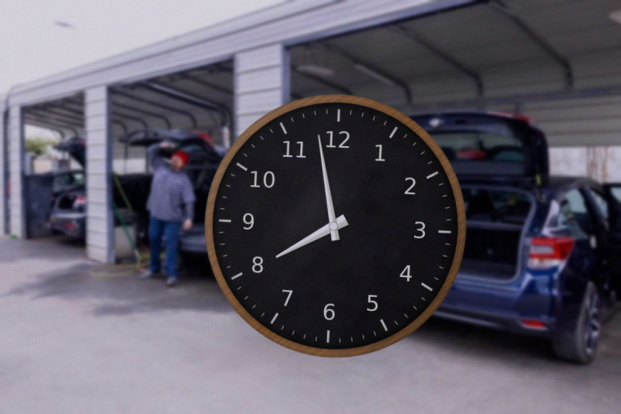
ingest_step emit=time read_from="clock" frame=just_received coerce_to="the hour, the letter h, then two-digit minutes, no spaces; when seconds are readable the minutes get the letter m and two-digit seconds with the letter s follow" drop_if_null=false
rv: 7h58
